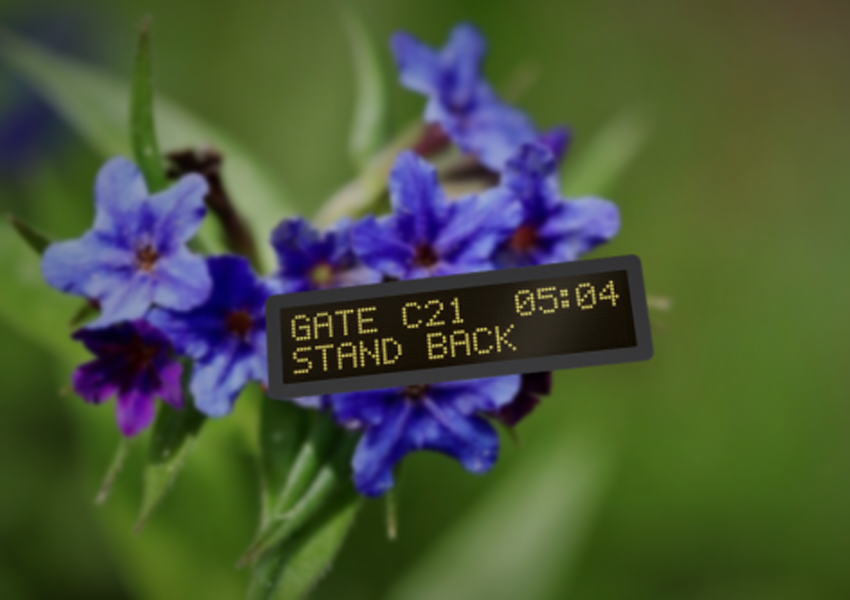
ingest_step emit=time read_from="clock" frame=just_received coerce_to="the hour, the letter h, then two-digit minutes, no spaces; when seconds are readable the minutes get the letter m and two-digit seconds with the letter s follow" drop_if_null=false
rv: 5h04
